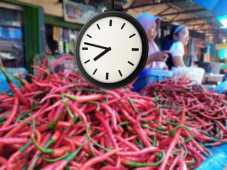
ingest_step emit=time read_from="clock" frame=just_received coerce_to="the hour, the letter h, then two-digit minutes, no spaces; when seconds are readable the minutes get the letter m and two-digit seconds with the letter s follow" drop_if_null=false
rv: 7h47
